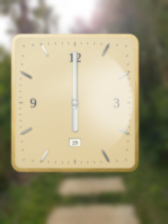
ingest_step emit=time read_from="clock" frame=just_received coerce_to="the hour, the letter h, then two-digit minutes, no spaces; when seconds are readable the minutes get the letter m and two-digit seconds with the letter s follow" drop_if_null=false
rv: 6h00
